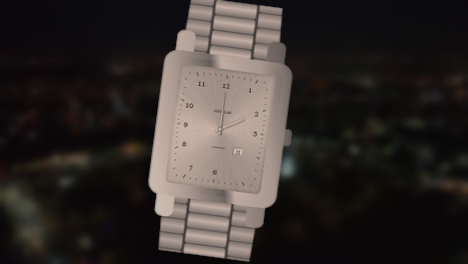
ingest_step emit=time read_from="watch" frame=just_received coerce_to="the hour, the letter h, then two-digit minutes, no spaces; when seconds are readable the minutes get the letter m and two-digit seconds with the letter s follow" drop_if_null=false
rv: 2h00
